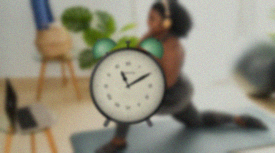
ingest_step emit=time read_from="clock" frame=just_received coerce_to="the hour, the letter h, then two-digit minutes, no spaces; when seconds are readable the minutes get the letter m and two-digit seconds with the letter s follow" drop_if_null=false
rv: 11h10
